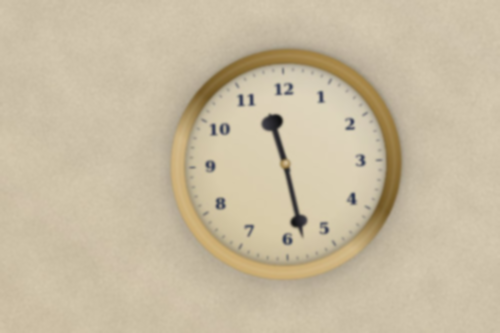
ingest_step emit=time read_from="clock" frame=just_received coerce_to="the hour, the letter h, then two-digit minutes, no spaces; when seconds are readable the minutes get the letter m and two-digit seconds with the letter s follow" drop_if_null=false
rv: 11h28
